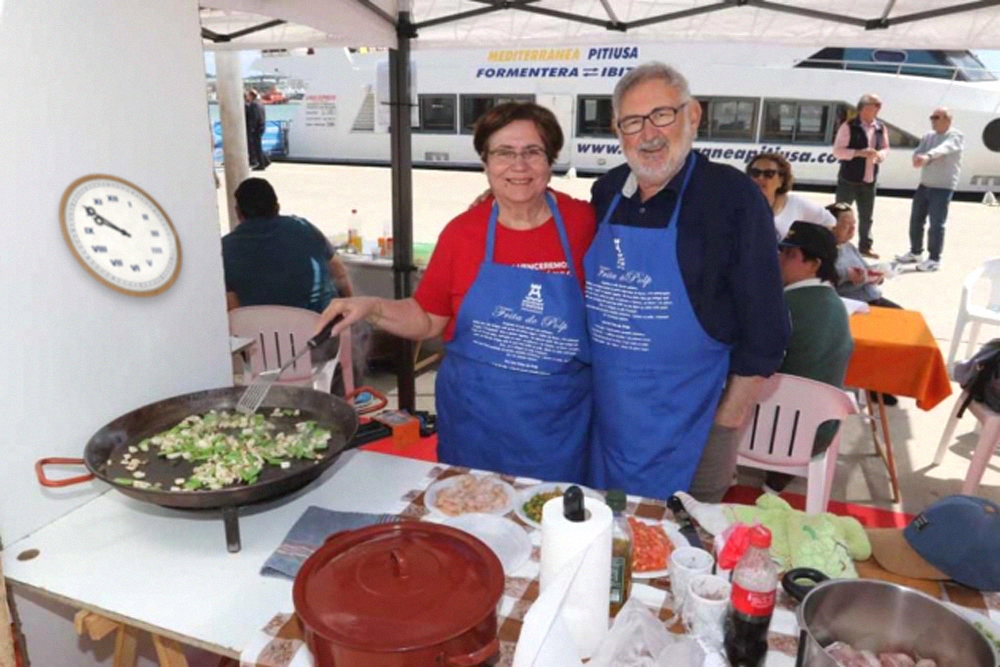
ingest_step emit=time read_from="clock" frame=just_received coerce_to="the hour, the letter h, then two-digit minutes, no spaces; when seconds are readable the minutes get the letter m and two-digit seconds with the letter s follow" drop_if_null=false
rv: 9h51
